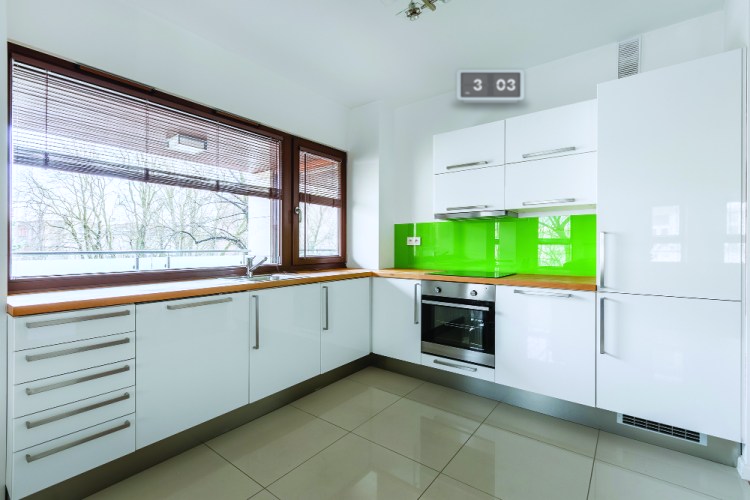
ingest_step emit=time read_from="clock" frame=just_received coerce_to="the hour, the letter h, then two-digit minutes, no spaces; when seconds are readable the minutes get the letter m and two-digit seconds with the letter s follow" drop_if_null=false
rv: 3h03
